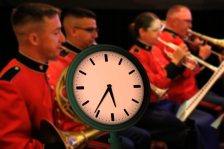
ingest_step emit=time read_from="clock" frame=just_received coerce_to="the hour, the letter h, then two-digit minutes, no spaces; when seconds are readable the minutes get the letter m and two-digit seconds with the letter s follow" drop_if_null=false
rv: 5h36
